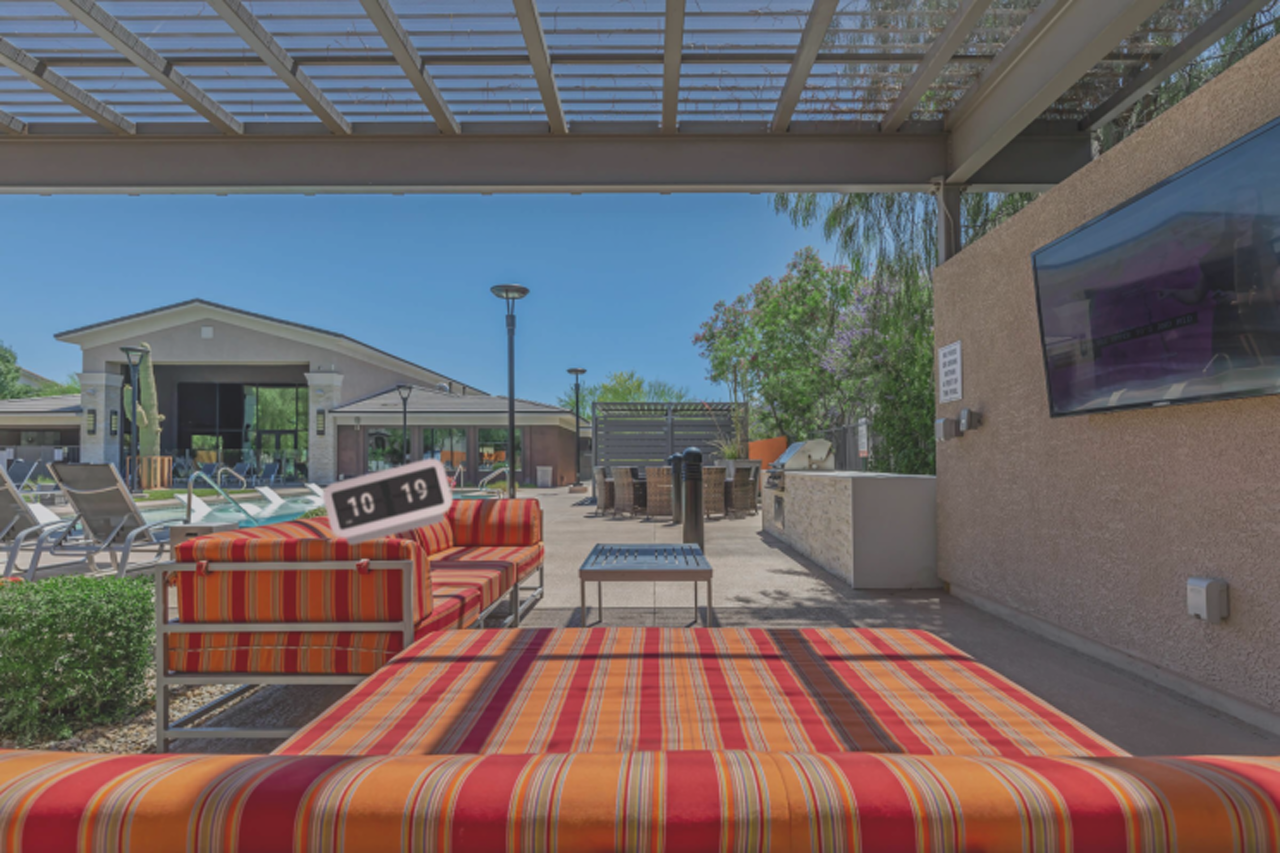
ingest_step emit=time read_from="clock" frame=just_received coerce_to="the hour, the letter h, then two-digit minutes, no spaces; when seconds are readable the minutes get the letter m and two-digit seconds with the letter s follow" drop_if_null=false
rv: 10h19
